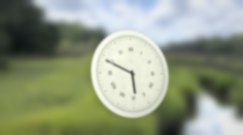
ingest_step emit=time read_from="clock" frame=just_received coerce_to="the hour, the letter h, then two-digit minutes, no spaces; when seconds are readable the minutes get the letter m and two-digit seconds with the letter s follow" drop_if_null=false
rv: 5h49
